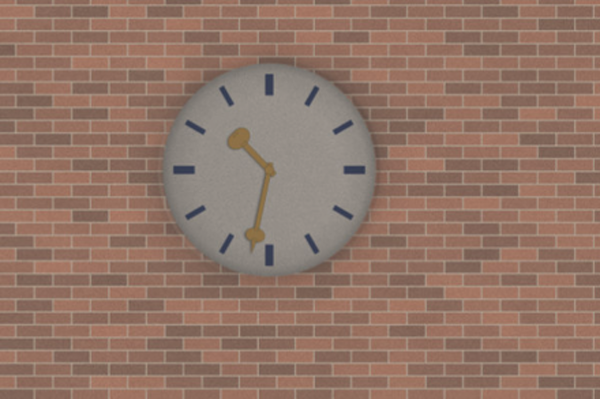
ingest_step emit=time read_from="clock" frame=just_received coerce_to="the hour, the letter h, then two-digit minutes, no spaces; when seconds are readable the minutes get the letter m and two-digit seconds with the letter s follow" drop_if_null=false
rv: 10h32
